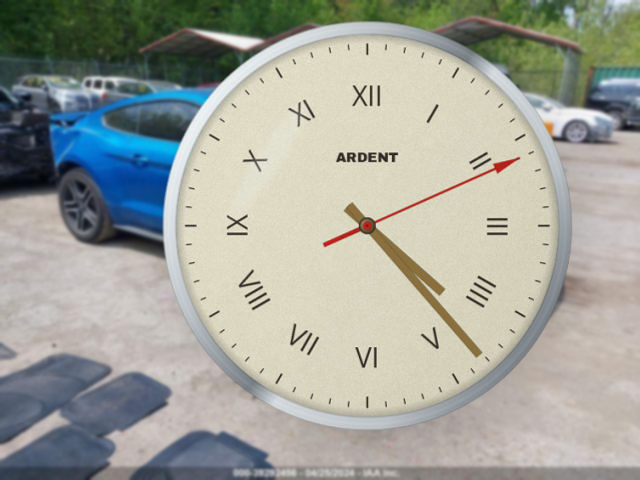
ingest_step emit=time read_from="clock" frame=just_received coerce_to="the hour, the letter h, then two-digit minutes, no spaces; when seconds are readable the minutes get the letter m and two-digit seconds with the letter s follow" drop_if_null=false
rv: 4h23m11s
